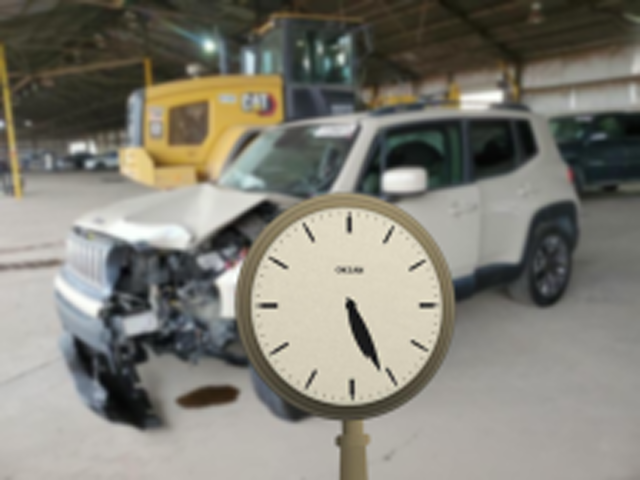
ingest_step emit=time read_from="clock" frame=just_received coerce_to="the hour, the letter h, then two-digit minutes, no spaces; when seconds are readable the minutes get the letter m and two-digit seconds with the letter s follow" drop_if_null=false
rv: 5h26
